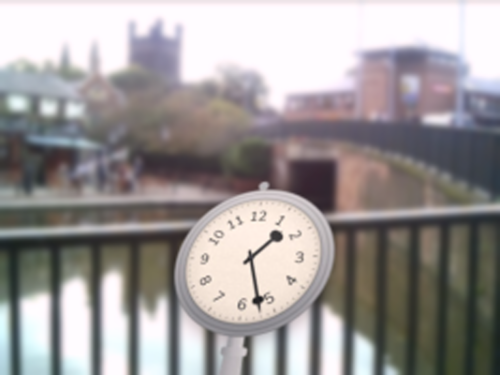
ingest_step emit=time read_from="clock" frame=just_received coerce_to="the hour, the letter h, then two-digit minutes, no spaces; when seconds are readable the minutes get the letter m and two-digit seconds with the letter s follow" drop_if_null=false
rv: 1h27
